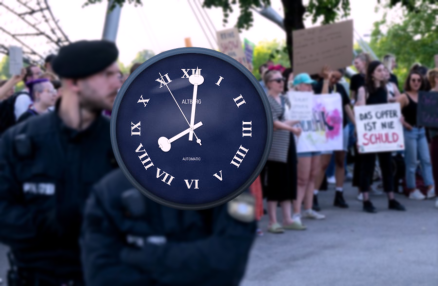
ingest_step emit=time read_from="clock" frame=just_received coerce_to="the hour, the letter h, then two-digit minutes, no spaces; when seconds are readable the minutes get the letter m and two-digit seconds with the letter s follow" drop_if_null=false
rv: 8h00m55s
